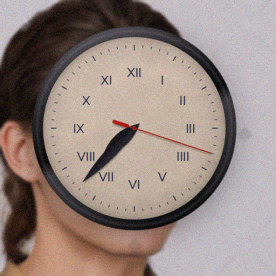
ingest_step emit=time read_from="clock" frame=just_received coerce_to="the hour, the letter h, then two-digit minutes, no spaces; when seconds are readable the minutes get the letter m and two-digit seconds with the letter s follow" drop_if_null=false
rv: 7h37m18s
